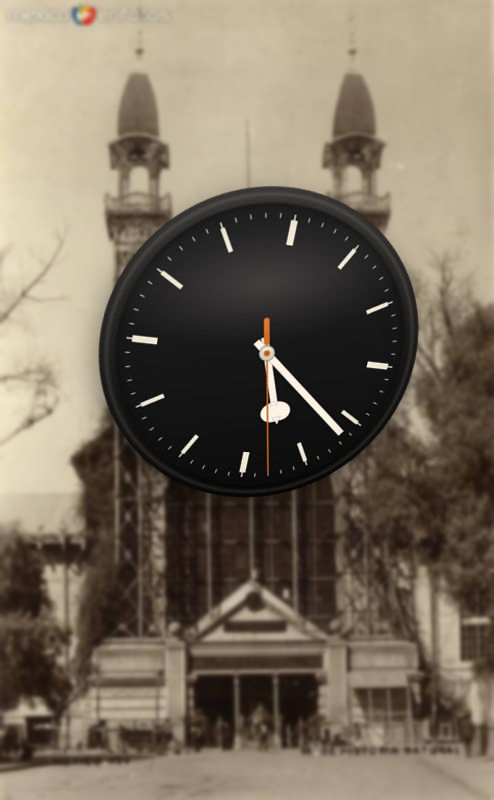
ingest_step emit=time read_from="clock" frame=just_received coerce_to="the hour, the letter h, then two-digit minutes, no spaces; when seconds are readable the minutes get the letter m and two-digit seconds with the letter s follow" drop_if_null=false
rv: 5h21m28s
